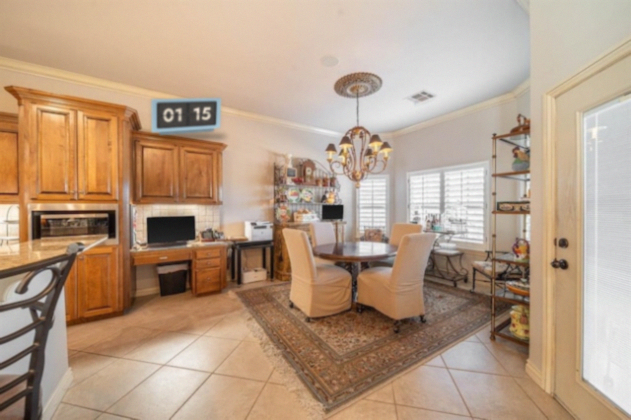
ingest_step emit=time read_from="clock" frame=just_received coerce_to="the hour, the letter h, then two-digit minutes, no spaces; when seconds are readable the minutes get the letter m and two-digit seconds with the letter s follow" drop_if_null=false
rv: 1h15
